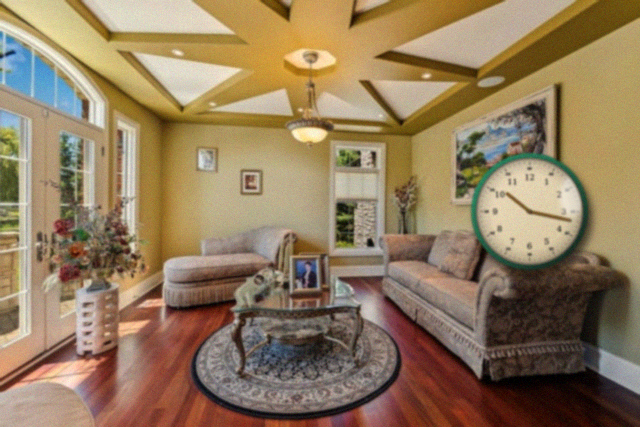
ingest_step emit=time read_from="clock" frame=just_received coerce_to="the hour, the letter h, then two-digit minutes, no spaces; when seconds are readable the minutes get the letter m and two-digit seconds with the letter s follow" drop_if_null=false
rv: 10h17
